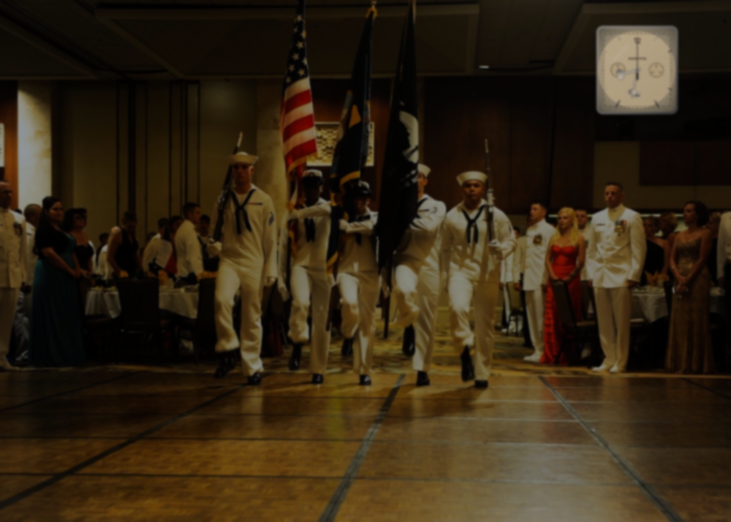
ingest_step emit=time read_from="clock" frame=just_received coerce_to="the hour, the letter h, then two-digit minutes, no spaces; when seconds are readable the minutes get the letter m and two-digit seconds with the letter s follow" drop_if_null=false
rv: 8h32
